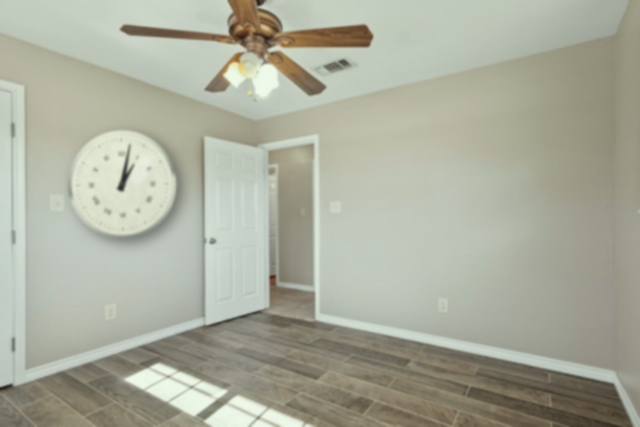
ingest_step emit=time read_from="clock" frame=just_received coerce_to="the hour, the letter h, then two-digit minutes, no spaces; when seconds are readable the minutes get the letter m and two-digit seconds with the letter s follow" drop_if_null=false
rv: 1h02
